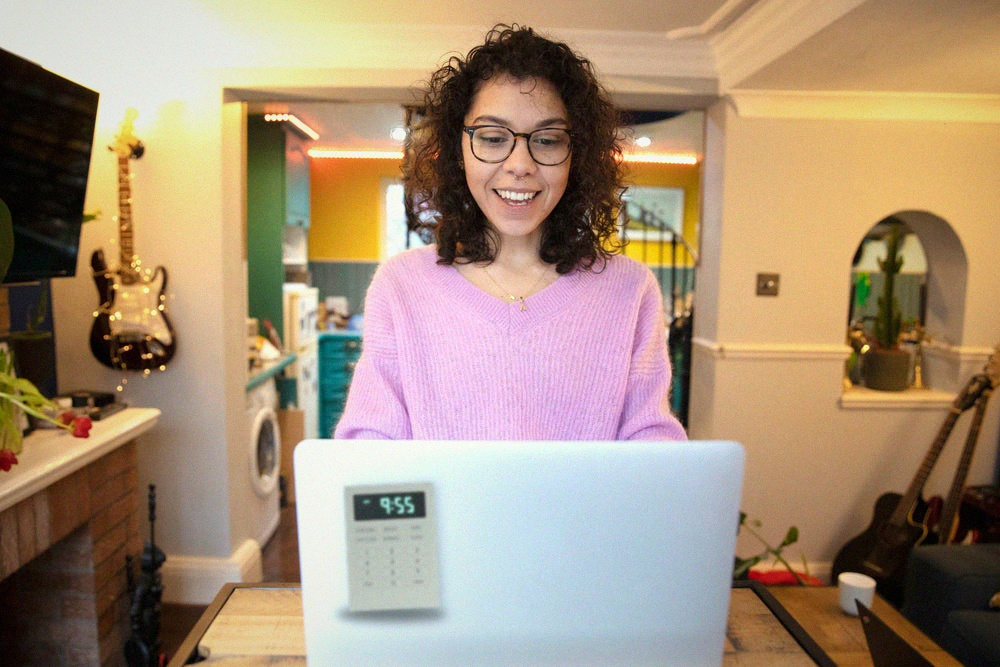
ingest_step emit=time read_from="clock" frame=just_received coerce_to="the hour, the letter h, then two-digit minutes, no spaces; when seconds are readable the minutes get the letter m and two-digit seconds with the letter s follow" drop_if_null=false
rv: 9h55
